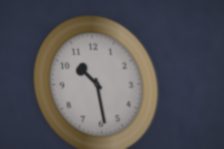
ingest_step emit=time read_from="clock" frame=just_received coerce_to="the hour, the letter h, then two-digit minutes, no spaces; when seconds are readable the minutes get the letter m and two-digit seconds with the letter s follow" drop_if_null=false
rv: 10h29
